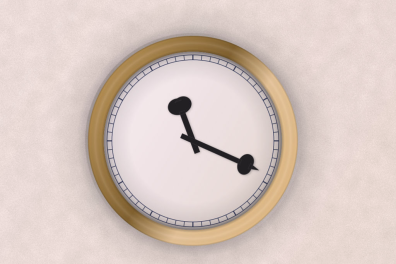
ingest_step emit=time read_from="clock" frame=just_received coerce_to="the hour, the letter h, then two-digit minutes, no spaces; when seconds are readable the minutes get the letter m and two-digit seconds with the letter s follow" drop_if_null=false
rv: 11h19
